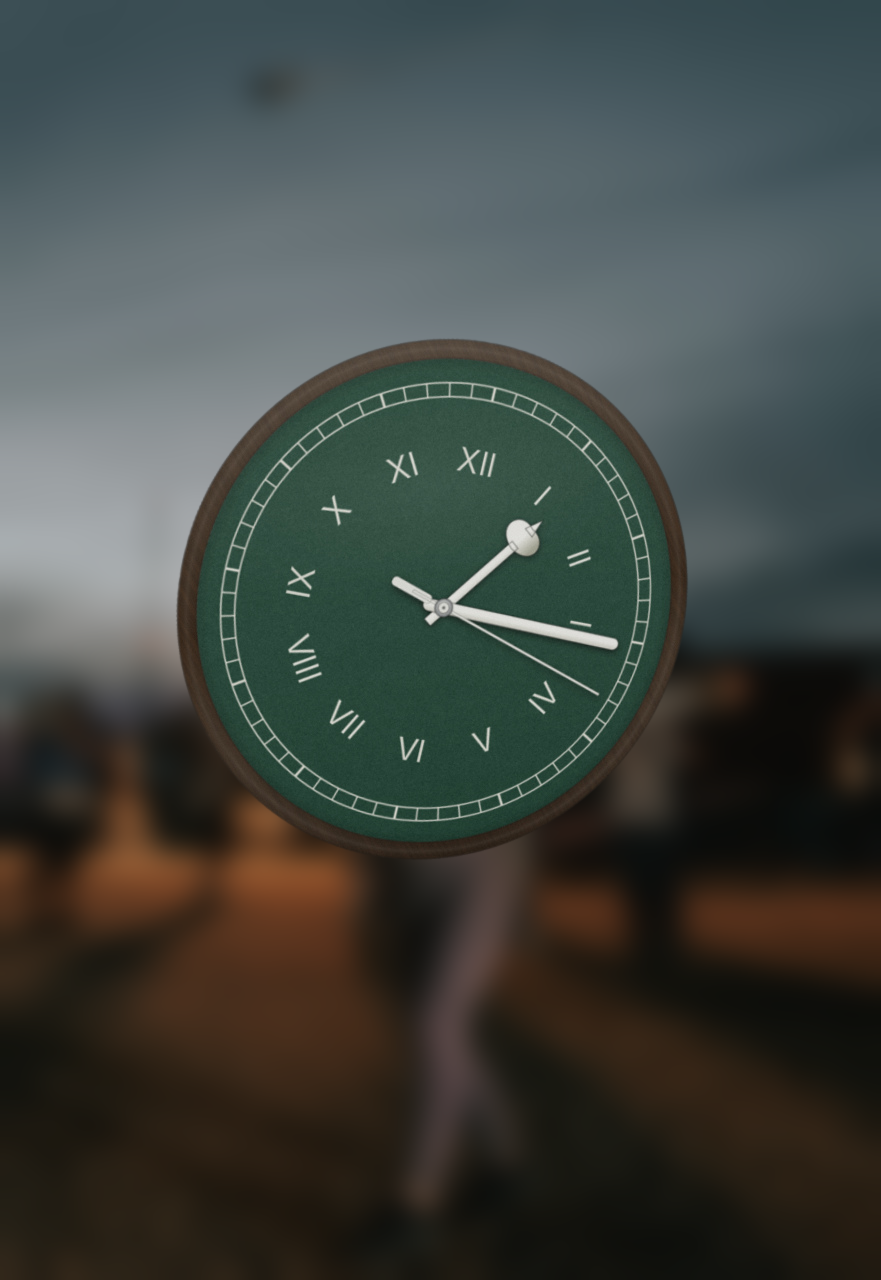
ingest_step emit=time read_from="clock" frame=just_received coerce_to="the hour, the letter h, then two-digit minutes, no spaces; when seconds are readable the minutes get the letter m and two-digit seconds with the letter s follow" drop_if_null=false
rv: 1h15m18s
